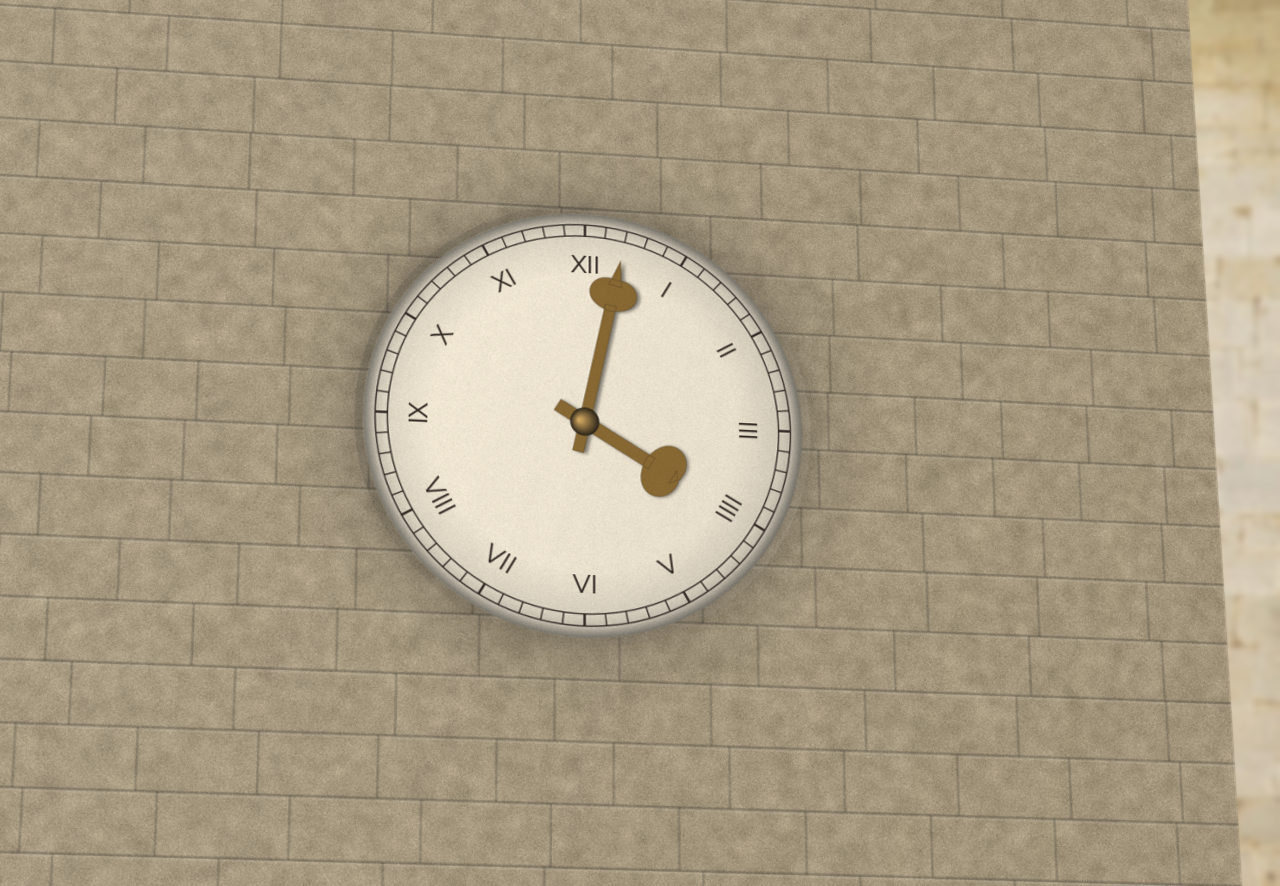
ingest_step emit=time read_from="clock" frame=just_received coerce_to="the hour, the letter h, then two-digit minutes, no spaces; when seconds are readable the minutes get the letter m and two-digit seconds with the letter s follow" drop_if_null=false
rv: 4h02
